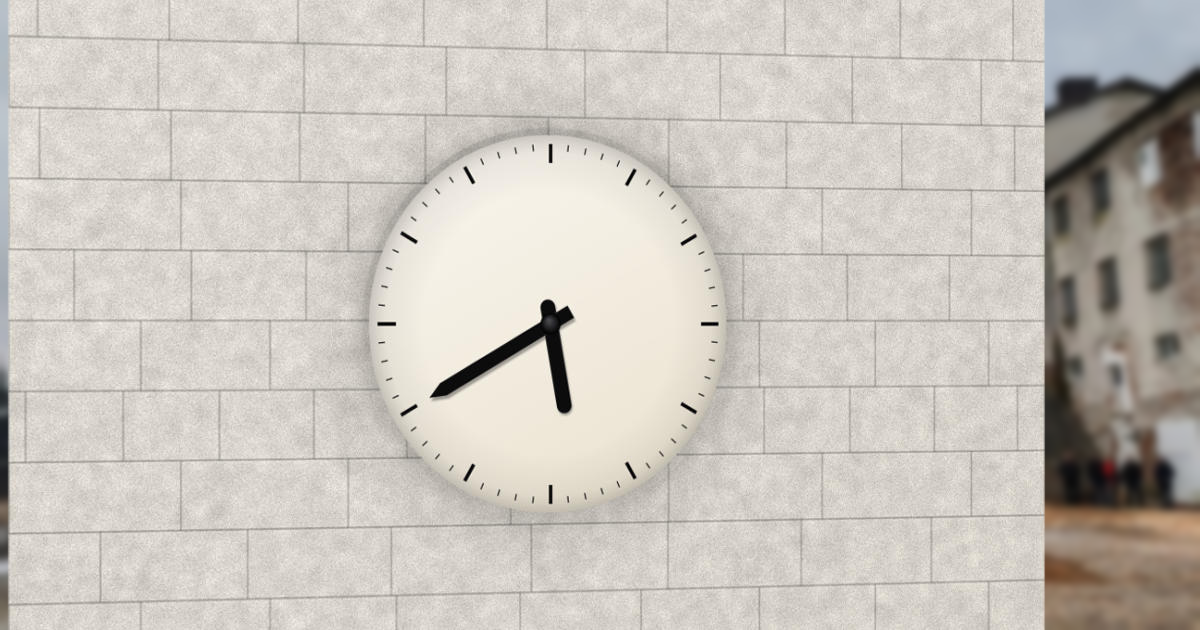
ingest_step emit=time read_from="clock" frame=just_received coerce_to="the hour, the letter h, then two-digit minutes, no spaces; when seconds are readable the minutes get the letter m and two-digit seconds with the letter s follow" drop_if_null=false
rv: 5h40
